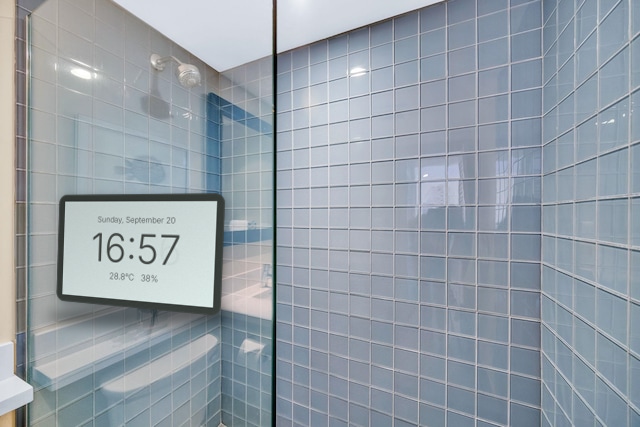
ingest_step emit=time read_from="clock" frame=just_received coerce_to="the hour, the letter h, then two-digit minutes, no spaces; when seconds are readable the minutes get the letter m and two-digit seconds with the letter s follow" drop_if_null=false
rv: 16h57
